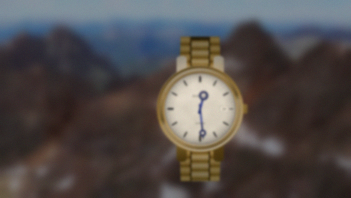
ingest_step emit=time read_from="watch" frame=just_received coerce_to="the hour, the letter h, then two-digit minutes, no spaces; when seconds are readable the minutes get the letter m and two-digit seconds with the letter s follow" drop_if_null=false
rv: 12h29
